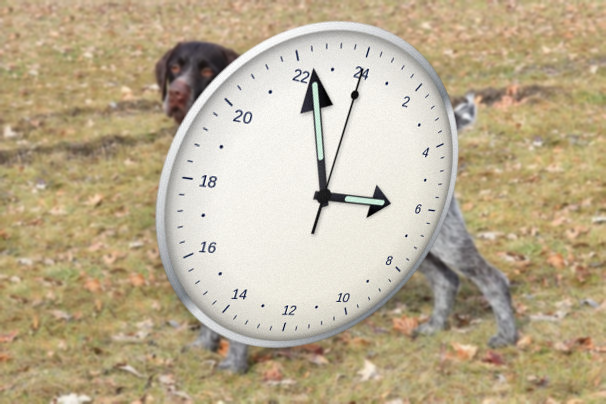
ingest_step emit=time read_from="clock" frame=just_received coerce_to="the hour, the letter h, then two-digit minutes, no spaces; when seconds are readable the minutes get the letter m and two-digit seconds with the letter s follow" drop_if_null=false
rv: 5h56m00s
